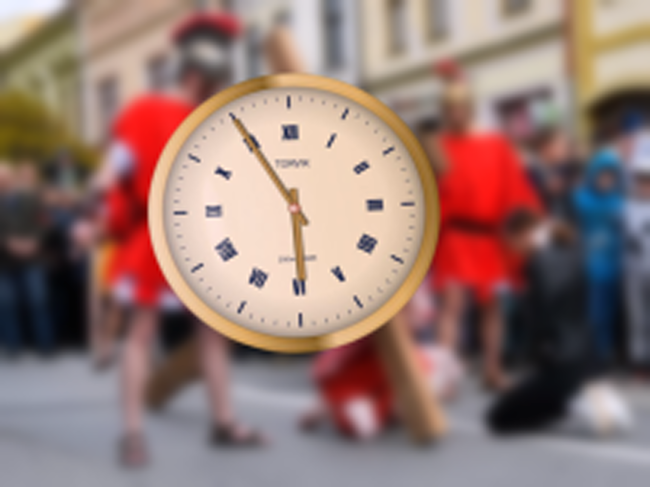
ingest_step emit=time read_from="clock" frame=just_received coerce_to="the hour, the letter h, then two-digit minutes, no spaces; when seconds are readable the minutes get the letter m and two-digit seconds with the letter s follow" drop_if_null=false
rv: 5h55
